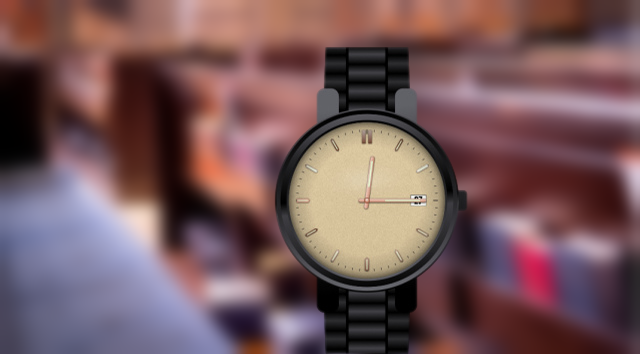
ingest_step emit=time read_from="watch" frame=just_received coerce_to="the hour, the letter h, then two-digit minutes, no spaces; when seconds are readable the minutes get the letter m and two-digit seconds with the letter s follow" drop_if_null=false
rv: 12h15
